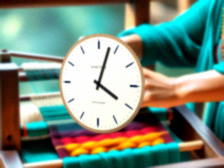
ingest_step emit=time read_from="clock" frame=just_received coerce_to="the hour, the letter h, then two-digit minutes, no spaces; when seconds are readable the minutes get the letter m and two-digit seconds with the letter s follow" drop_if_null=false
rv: 4h03
